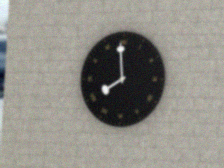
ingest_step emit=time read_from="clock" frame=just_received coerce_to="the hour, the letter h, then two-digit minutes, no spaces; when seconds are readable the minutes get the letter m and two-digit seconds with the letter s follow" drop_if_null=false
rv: 7h59
